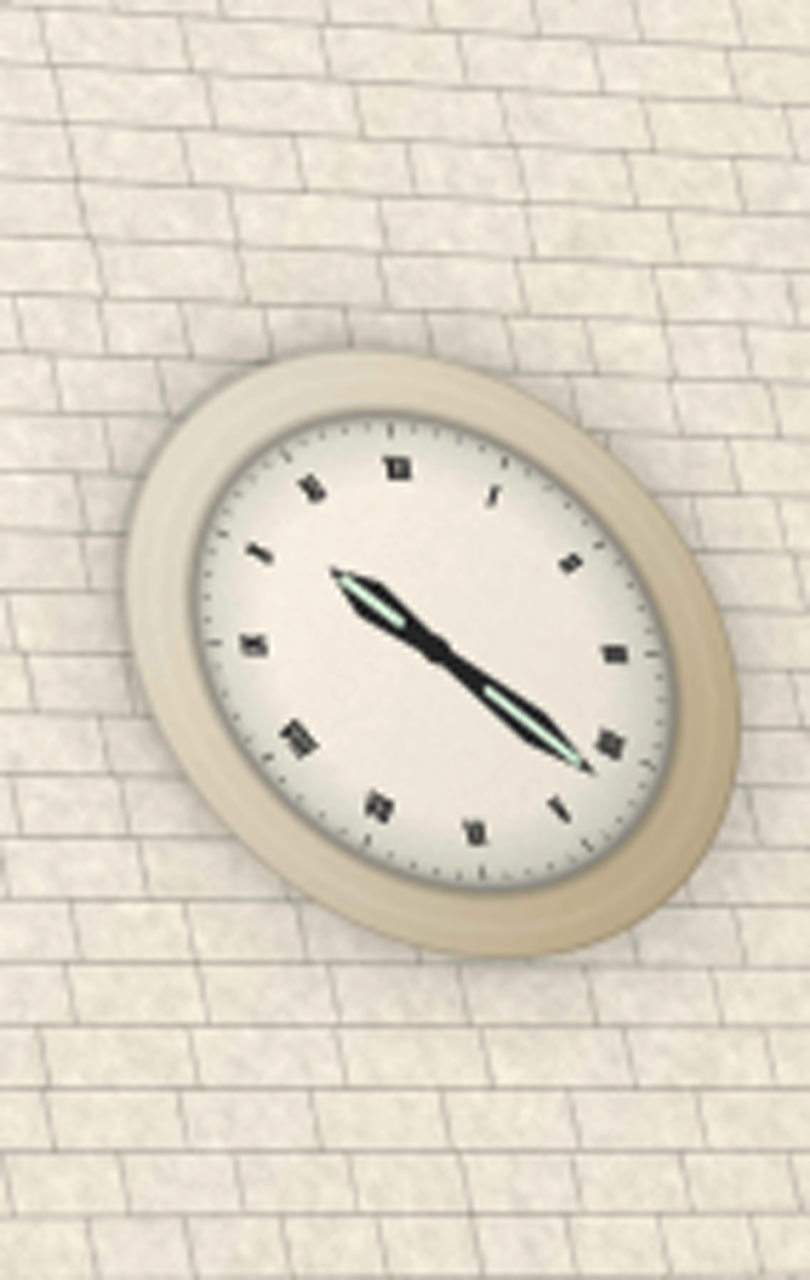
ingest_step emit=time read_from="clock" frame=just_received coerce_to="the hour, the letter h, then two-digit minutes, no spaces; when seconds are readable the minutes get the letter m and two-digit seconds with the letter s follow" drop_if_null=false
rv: 10h22
